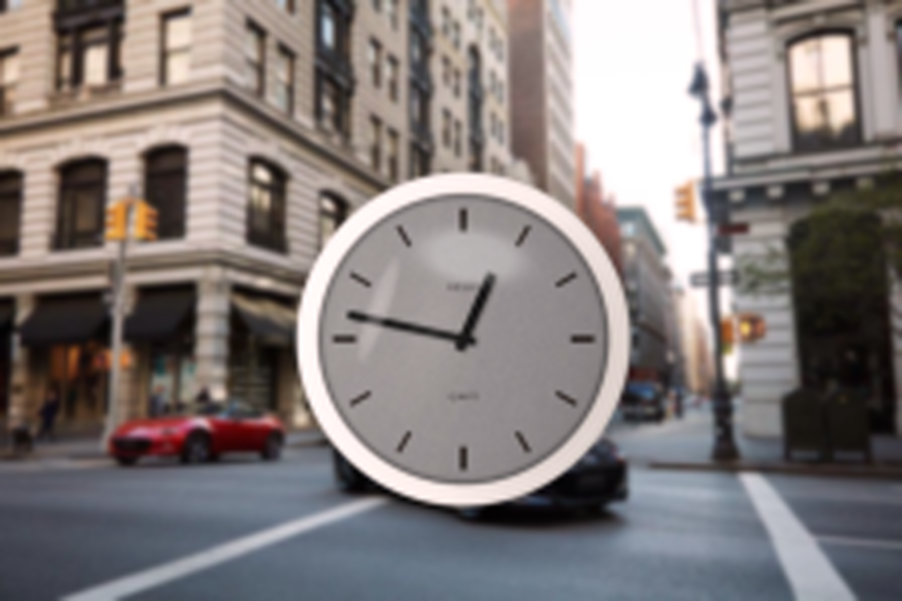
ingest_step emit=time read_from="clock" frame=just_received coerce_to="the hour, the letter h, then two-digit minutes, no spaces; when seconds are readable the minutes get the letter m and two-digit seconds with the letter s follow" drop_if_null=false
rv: 12h47
